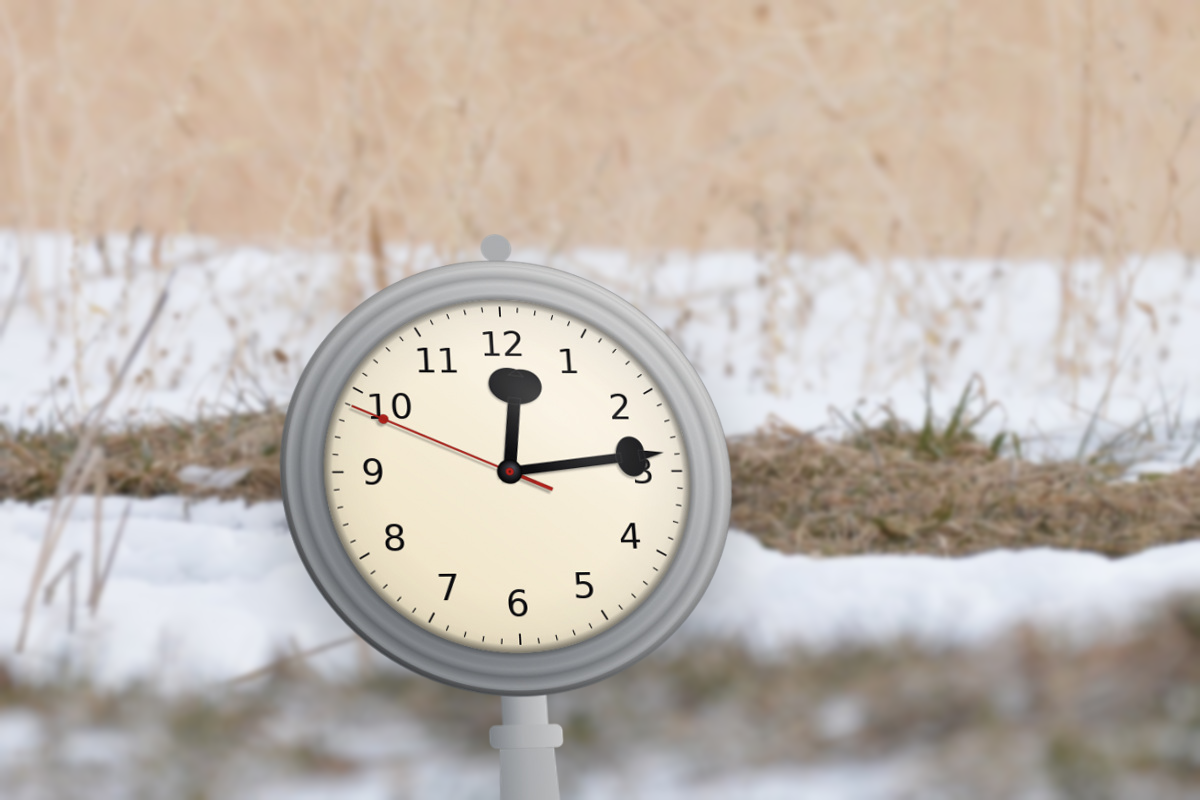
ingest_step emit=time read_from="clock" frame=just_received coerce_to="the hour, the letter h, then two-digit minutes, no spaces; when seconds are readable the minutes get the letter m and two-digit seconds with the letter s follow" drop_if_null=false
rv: 12h13m49s
